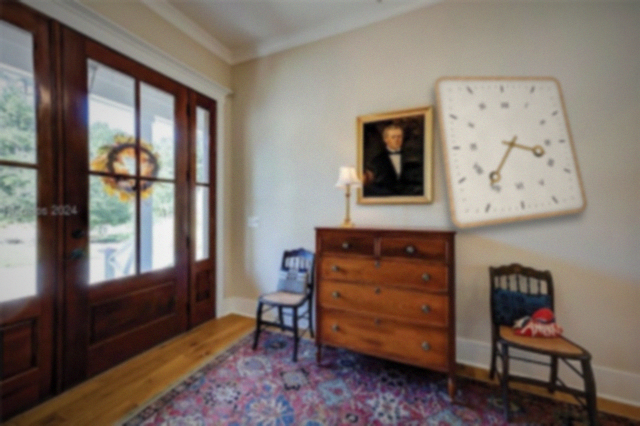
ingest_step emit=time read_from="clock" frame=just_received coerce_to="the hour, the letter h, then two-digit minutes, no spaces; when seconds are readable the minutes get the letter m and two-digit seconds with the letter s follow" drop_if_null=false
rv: 3h36
